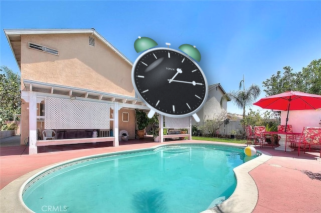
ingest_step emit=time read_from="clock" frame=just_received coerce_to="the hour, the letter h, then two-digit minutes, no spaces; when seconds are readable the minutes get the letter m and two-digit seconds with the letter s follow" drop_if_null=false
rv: 1h15
